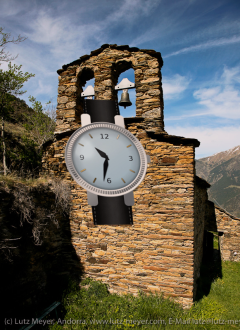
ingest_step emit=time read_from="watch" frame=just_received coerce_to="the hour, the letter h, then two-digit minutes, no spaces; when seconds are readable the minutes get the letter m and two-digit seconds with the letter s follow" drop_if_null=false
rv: 10h32
